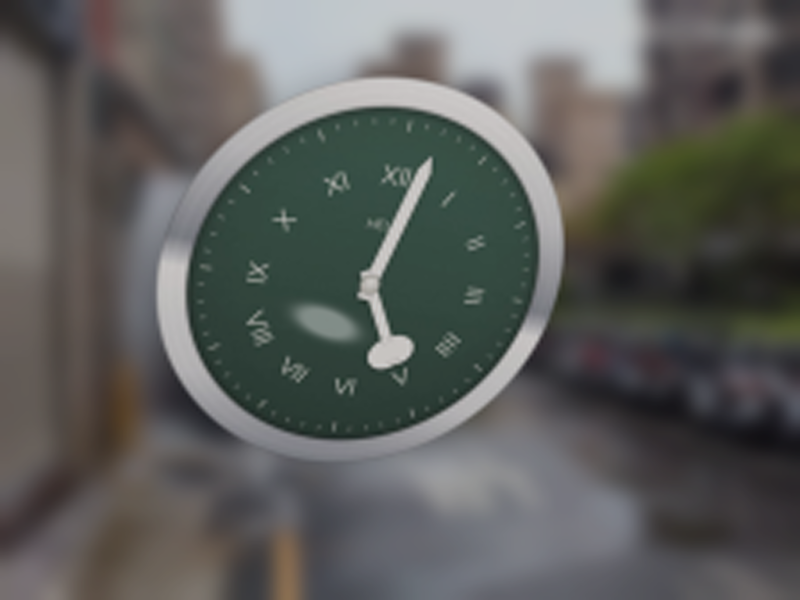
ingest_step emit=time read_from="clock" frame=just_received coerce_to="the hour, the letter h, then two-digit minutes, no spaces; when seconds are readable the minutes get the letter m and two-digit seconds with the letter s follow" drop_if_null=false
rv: 5h02
